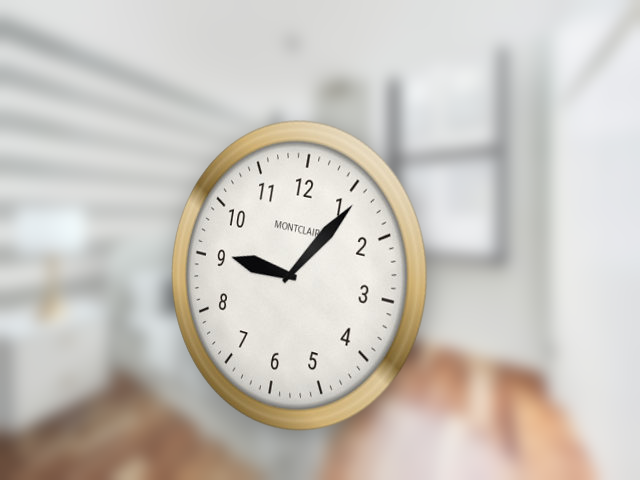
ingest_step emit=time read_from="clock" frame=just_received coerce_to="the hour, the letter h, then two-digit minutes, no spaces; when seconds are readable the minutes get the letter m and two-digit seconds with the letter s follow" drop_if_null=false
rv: 9h06
